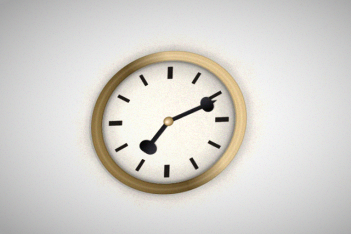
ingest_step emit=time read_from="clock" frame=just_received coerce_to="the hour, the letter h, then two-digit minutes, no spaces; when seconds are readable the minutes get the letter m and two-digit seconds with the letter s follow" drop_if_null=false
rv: 7h11
